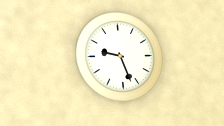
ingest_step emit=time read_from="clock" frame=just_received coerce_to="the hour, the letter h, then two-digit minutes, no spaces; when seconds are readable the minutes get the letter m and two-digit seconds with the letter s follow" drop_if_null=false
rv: 9h27
